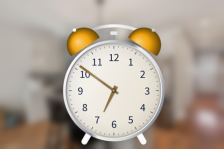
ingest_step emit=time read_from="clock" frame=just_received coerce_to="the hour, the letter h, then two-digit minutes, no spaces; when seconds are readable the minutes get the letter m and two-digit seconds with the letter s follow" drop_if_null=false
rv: 6h51
